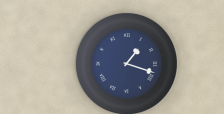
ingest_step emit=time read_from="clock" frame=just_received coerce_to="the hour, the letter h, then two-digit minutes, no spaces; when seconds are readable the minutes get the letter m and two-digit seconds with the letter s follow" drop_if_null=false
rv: 1h18
